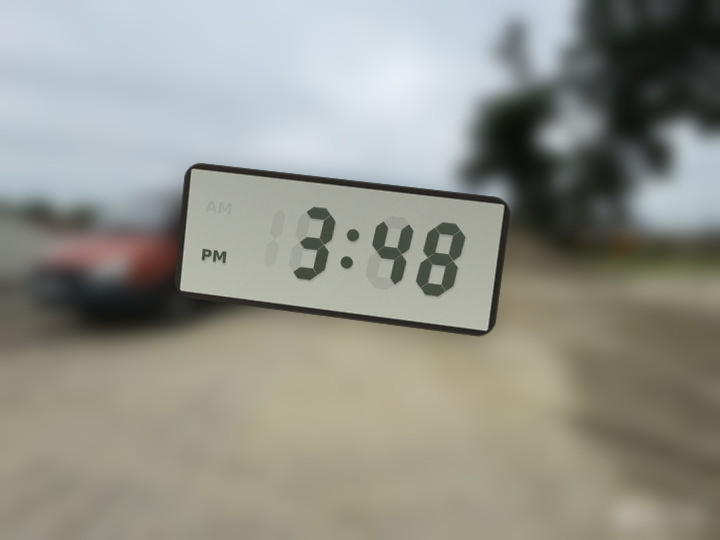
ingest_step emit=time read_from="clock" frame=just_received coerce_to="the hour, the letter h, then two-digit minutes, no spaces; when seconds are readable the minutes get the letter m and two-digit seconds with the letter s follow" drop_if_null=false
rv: 3h48
